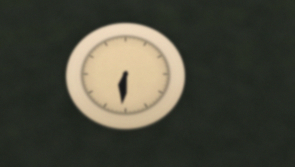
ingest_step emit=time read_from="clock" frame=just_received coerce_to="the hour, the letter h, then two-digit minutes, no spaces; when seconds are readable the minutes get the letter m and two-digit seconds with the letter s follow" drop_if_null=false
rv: 6h31
